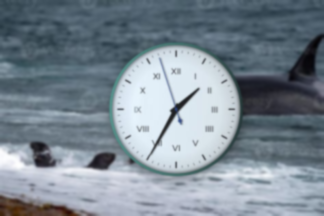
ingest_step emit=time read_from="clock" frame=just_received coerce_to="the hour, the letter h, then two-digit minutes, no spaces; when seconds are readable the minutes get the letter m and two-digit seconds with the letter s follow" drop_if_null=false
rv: 1h34m57s
